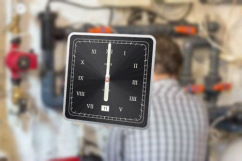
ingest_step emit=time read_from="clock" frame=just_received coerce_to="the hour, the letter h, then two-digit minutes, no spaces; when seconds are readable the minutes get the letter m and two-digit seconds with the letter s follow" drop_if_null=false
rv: 6h00
